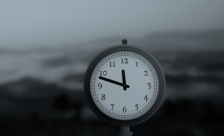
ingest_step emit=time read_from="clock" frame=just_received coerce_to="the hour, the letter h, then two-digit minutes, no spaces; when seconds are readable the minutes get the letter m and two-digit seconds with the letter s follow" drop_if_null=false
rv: 11h48
